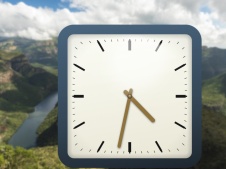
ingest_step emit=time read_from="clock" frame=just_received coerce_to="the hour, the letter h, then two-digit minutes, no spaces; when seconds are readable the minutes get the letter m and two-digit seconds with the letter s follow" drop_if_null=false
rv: 4h32
